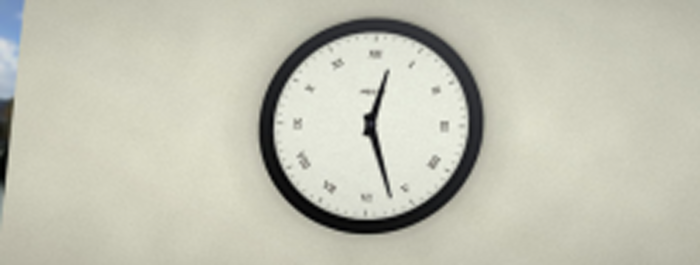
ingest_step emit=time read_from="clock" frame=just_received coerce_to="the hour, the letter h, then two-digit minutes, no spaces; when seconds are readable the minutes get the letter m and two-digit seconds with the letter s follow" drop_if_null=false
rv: 12h27
